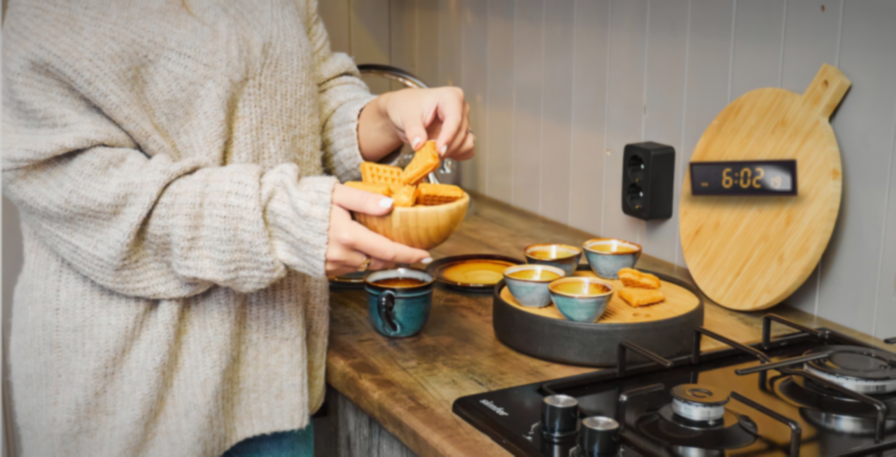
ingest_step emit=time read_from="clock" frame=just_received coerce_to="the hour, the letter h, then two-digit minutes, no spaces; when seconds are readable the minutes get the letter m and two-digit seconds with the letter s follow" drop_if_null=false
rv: 6h02
